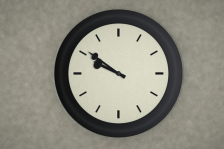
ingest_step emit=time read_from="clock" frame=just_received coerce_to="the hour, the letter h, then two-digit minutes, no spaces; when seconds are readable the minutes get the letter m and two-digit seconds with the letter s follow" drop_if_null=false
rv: 9h51
